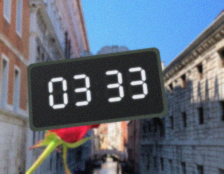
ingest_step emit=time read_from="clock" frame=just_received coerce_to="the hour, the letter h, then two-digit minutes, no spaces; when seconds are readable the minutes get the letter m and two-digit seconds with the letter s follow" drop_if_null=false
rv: 3h33
